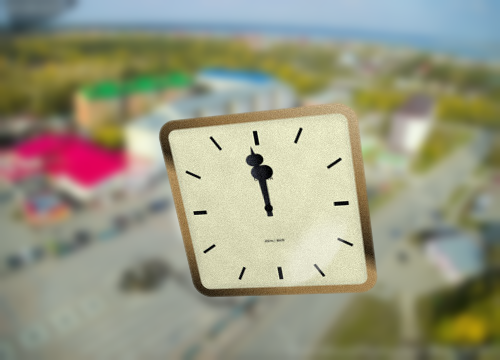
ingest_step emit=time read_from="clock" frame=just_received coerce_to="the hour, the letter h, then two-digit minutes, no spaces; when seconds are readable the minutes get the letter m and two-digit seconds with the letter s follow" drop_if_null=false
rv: 11h59
